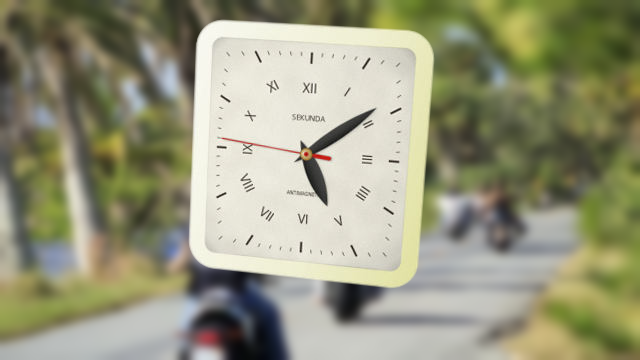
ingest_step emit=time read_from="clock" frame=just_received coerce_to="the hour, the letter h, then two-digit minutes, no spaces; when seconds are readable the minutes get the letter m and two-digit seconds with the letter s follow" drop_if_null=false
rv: 5h08m46s
